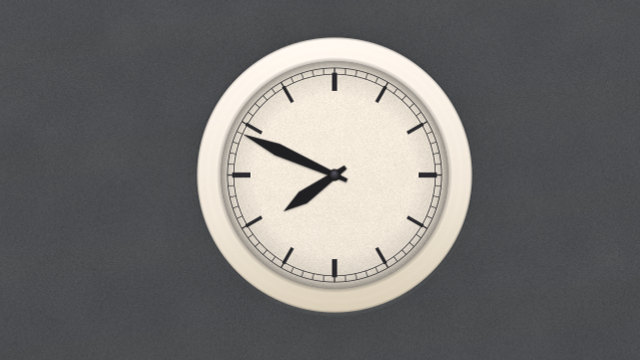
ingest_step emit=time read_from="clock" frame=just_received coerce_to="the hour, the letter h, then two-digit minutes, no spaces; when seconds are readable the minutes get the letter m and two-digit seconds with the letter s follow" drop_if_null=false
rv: 7h49
